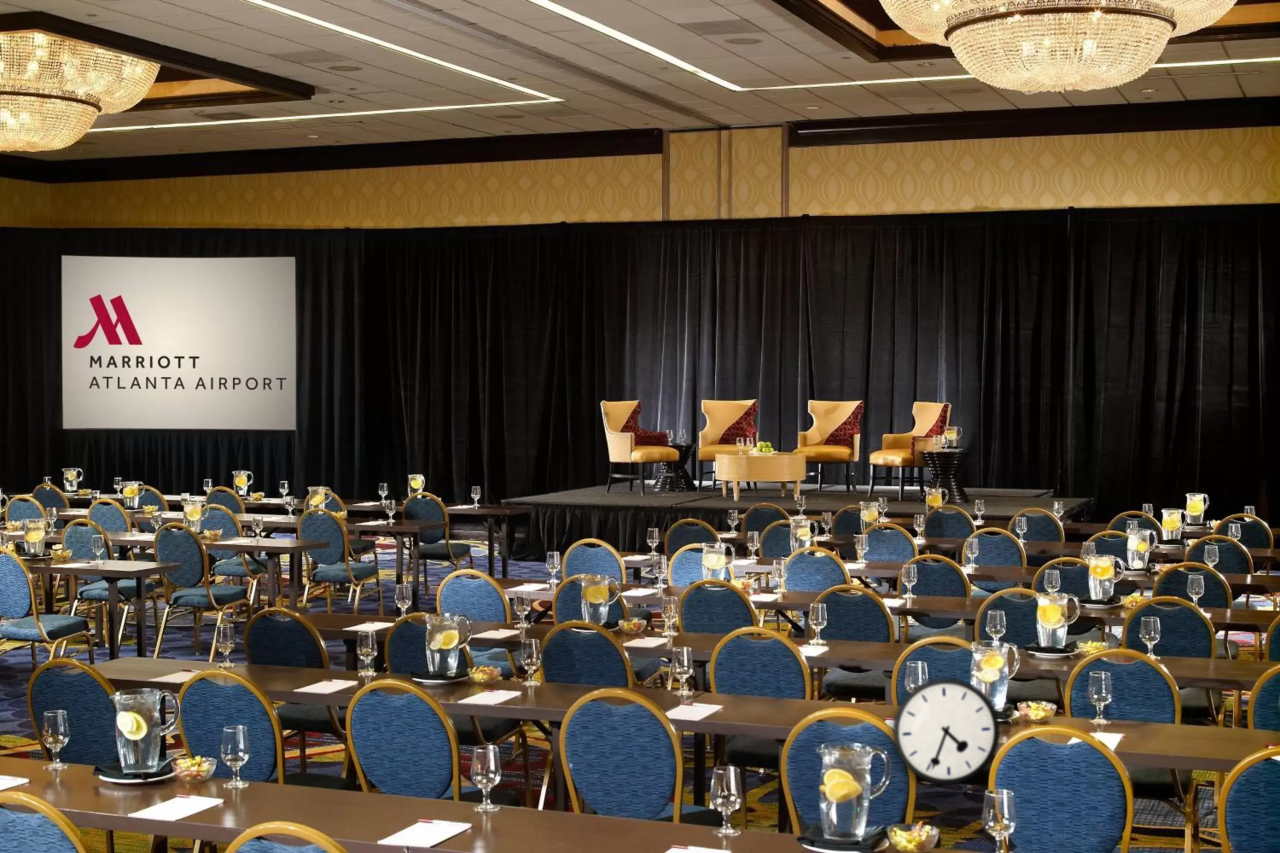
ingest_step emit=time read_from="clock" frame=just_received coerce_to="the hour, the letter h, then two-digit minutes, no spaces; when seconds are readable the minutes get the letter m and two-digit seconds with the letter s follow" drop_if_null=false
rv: 4h34
